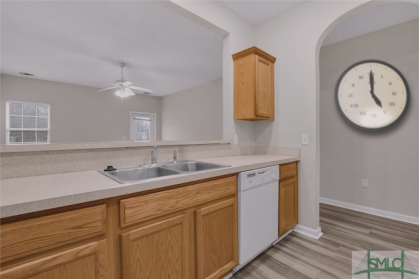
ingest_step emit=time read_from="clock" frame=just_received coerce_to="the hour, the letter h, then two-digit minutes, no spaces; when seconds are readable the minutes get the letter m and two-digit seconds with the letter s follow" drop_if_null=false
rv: 5h00
